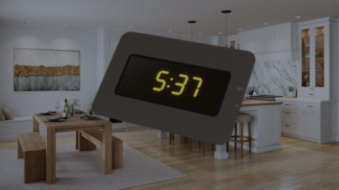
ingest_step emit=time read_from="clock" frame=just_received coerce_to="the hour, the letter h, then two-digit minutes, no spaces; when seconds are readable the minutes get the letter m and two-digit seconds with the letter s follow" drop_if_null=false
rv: 5h37
